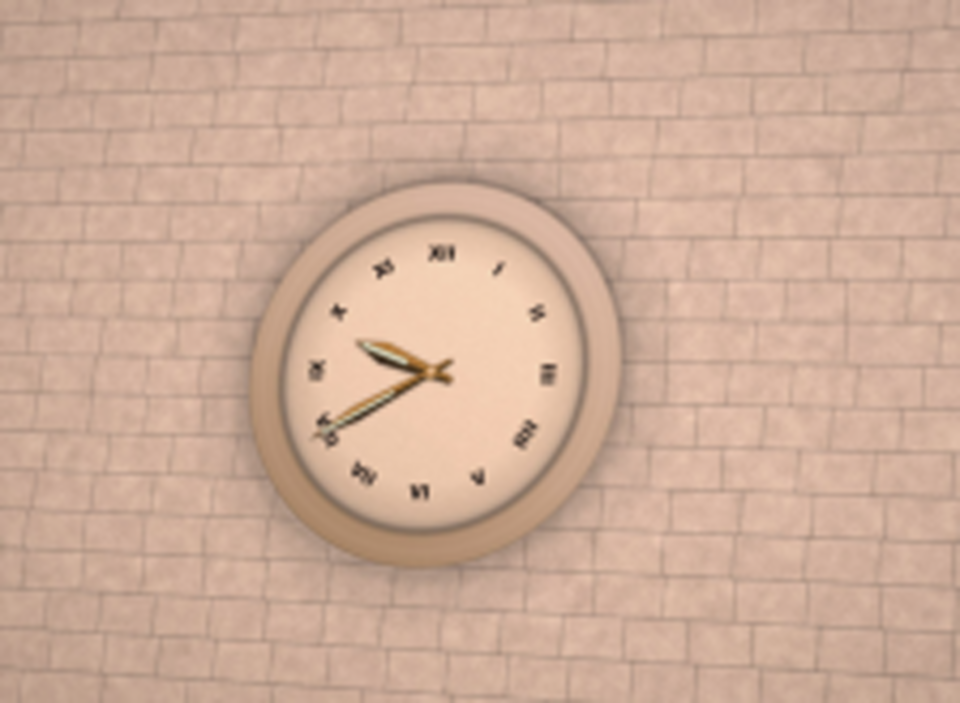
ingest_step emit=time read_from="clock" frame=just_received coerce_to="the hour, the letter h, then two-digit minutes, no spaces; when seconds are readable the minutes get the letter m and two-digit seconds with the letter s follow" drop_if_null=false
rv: 9h40
